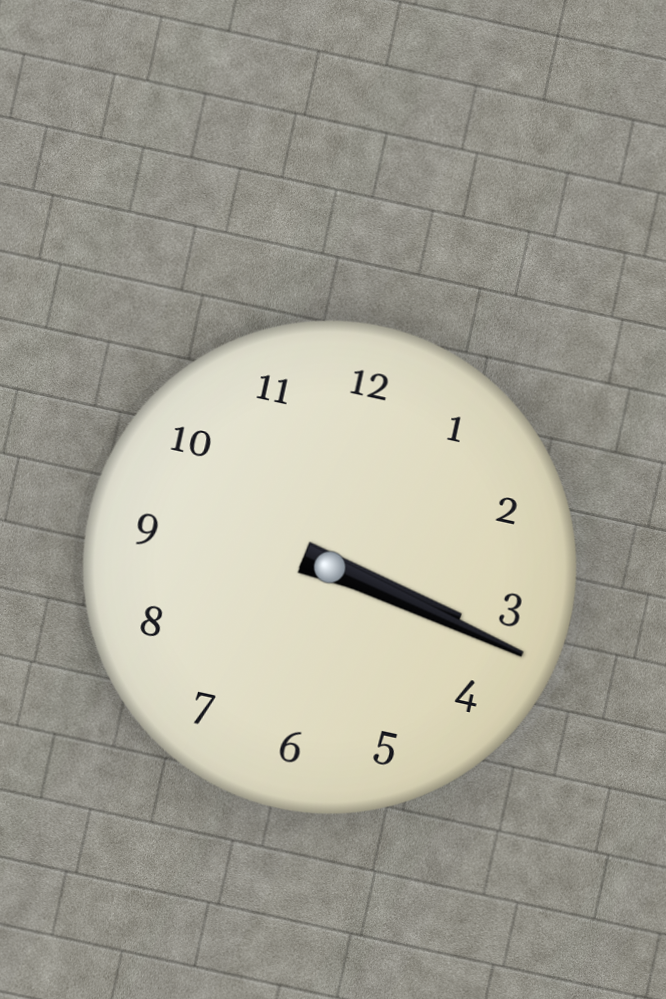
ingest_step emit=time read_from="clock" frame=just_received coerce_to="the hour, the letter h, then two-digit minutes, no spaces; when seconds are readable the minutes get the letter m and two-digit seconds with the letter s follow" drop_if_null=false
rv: 3h17
